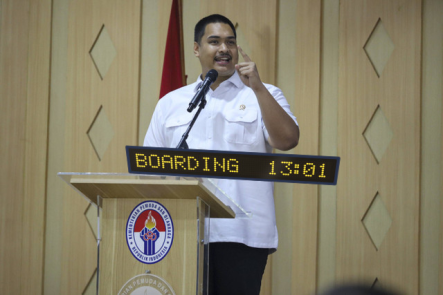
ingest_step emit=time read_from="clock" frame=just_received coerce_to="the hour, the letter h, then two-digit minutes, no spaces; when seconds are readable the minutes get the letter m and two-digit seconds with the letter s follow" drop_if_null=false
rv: 13h01
